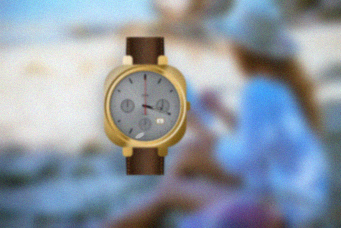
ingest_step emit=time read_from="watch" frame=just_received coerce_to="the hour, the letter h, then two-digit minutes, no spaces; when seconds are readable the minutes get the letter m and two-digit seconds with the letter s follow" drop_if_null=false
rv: 3h18
